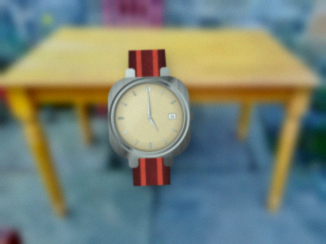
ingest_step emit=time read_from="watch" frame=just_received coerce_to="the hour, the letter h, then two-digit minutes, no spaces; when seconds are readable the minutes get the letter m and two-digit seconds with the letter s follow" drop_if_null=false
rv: 5h00
